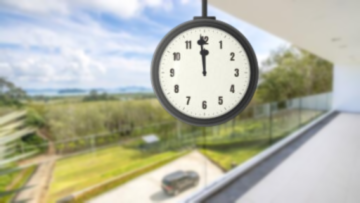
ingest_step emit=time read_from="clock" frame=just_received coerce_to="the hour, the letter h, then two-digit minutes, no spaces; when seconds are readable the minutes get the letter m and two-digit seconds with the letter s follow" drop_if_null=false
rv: 11h59
